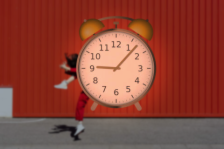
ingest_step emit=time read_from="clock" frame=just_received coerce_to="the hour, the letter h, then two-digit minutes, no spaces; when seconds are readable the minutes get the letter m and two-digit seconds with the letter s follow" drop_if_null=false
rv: 9h07
